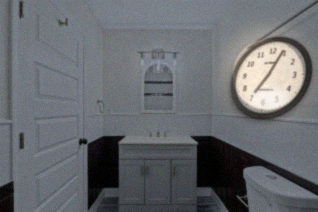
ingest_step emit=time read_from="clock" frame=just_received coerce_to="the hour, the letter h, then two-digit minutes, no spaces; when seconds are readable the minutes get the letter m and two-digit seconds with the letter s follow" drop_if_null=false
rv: 7h04
